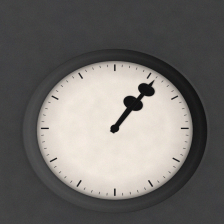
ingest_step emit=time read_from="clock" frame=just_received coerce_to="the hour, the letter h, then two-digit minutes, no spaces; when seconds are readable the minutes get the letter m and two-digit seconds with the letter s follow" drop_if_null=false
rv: 1h06
